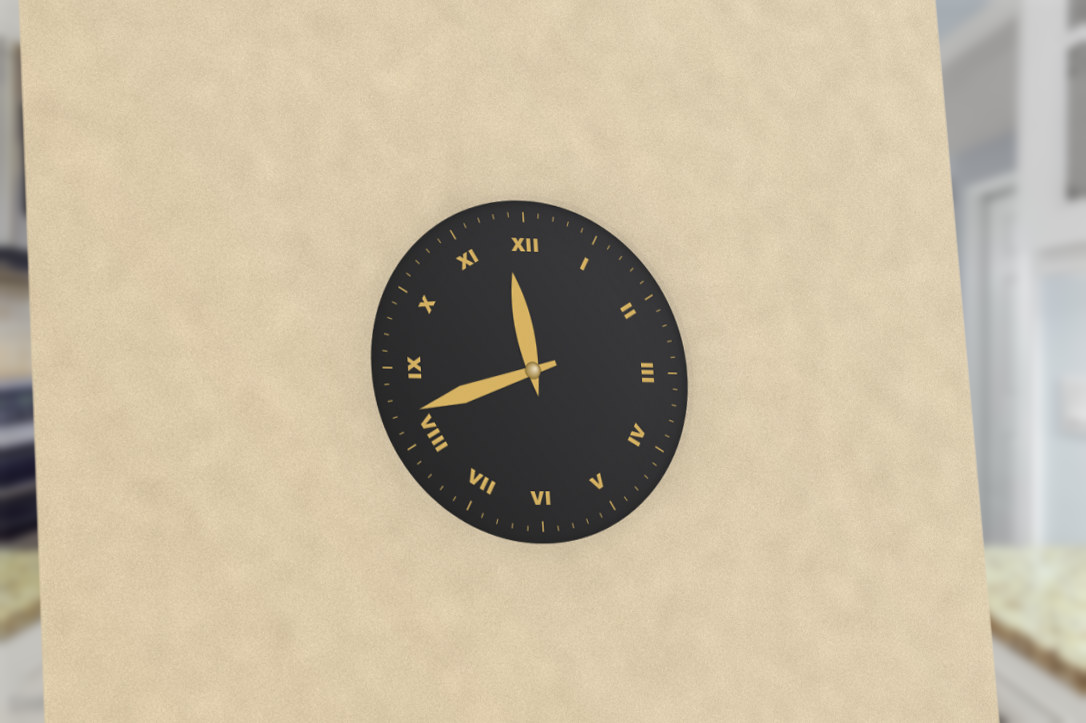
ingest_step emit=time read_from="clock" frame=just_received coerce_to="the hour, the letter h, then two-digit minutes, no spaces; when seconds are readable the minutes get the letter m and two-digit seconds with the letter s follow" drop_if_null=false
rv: 11h42
